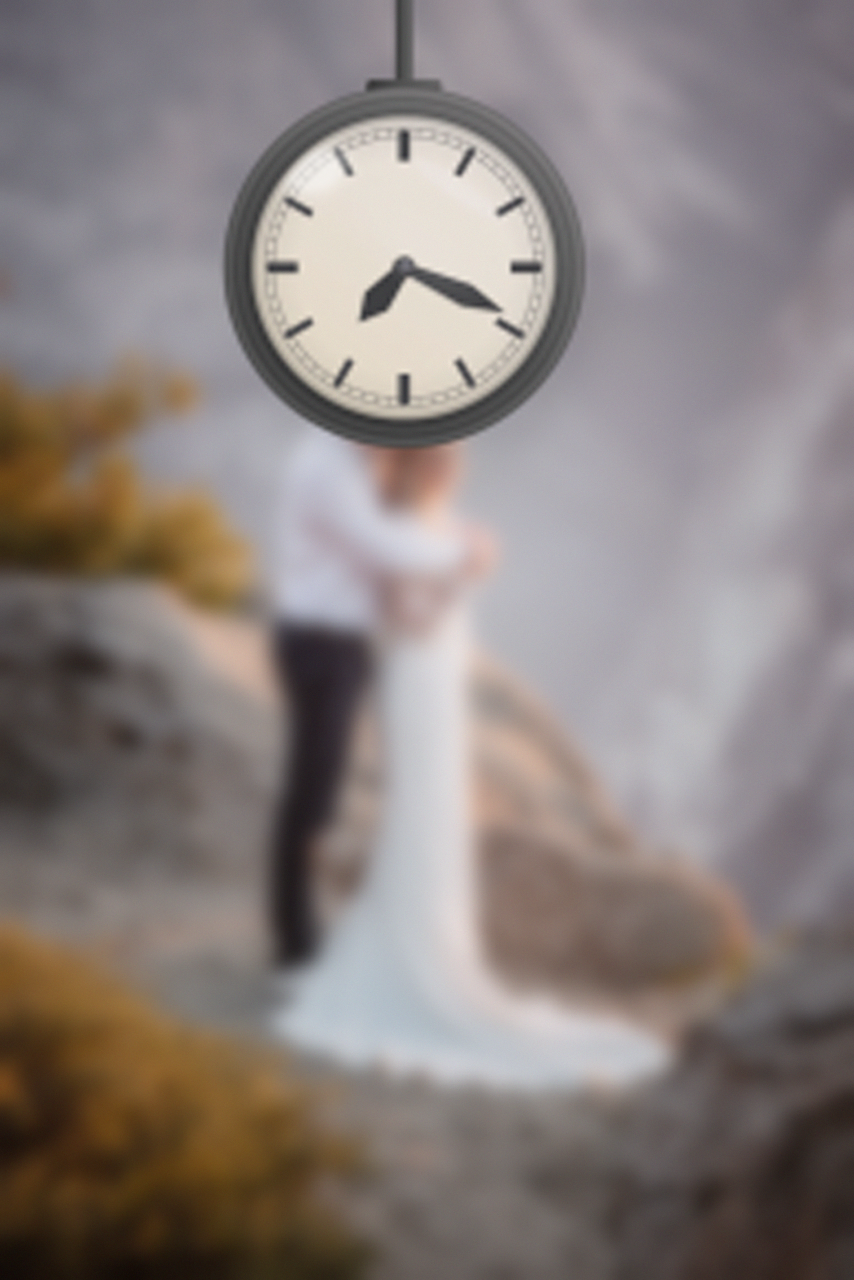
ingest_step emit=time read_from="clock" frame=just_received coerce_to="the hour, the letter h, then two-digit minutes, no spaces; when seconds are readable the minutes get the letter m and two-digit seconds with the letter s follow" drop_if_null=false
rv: 7h19
